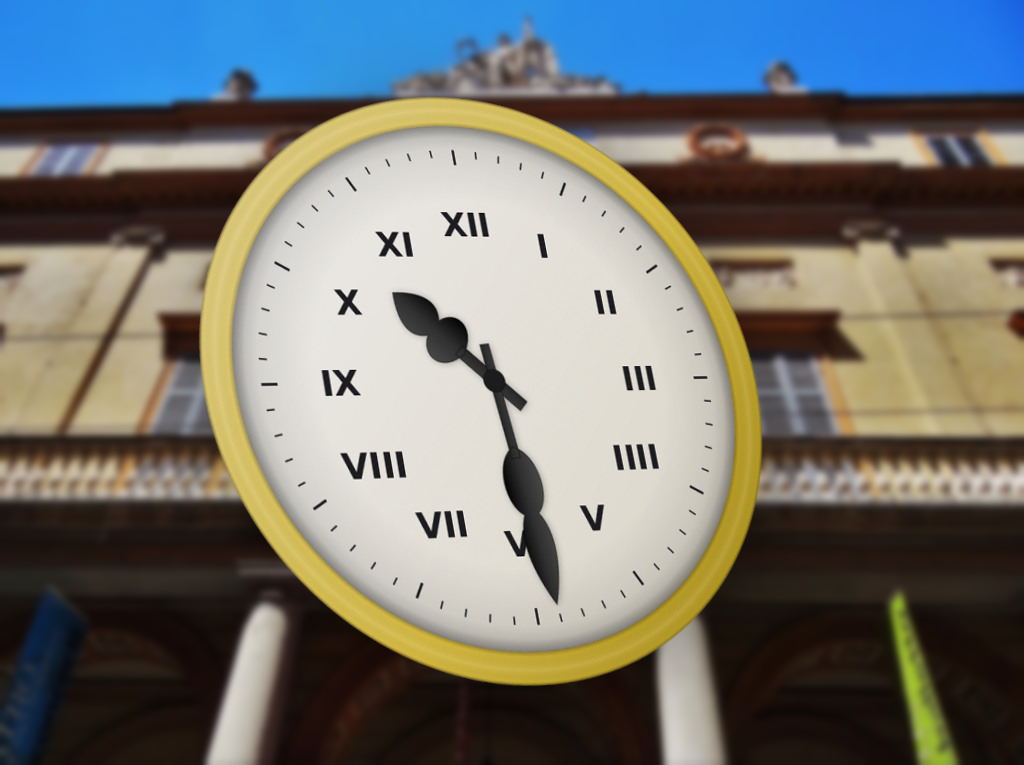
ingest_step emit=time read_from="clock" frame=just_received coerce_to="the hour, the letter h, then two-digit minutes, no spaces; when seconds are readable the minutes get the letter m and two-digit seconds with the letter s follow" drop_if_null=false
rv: 10h29
